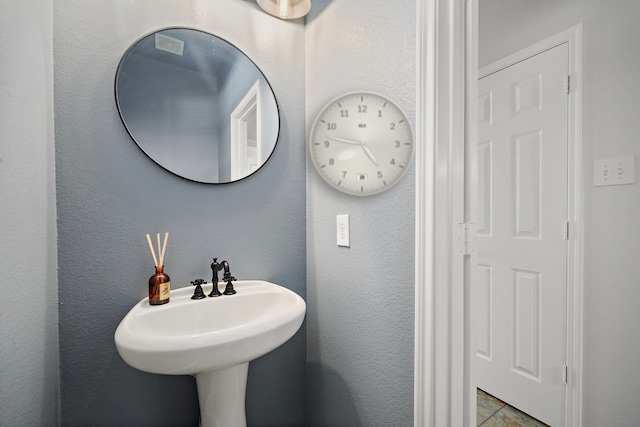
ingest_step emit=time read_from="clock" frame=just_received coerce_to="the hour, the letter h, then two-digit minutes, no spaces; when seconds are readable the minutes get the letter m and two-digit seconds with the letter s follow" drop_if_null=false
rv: 4h47
